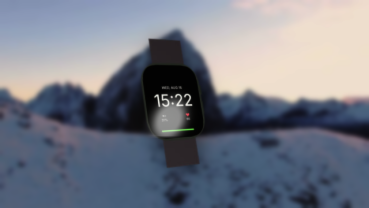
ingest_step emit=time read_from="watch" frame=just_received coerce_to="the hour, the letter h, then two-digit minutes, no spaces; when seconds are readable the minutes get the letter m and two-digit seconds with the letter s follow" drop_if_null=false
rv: 15h22
